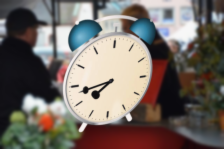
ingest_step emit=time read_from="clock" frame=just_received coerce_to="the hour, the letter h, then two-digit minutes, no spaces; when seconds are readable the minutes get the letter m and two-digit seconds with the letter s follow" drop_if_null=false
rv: 7h43
